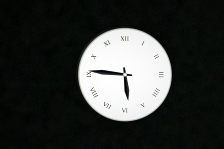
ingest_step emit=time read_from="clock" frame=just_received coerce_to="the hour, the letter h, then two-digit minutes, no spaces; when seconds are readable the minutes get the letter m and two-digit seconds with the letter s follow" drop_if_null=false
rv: 5h46
